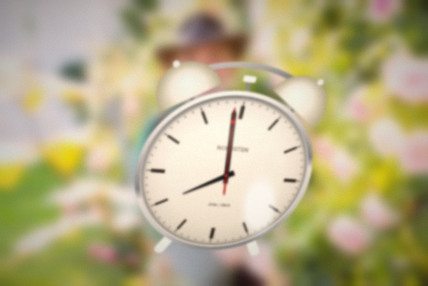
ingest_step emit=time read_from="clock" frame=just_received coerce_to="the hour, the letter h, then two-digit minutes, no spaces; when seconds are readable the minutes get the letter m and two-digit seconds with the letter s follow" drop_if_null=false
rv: 7h58m59s
